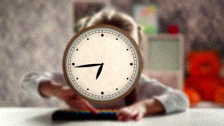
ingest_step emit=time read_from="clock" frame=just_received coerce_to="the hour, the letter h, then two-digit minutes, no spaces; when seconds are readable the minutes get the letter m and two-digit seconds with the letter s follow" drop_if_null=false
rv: 6h44
